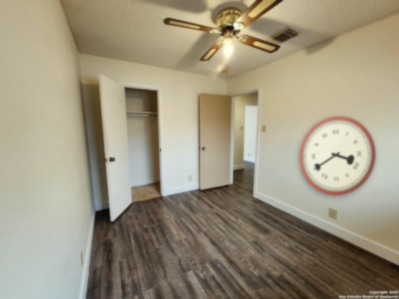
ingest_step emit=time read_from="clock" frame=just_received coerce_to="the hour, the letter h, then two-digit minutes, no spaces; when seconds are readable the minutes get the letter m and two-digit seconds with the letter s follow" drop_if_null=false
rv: 3h40
